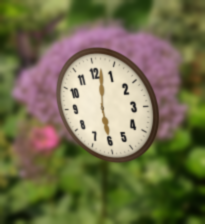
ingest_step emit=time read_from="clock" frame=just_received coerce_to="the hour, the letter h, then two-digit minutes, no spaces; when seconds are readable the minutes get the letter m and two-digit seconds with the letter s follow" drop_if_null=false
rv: 6h02
